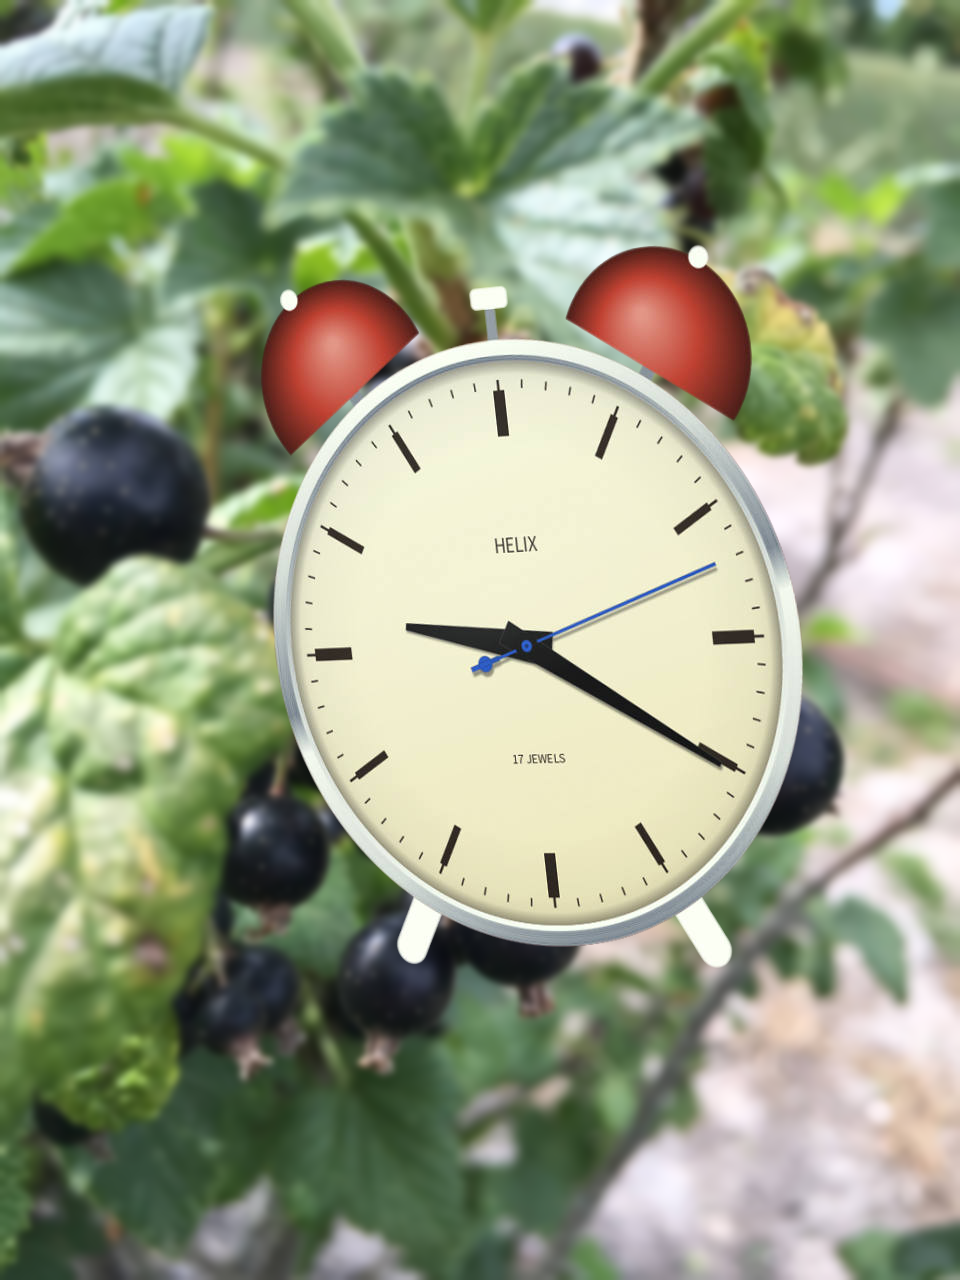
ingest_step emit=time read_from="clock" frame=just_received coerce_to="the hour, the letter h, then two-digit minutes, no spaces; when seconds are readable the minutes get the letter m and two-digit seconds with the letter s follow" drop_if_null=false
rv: 9h20m12s
